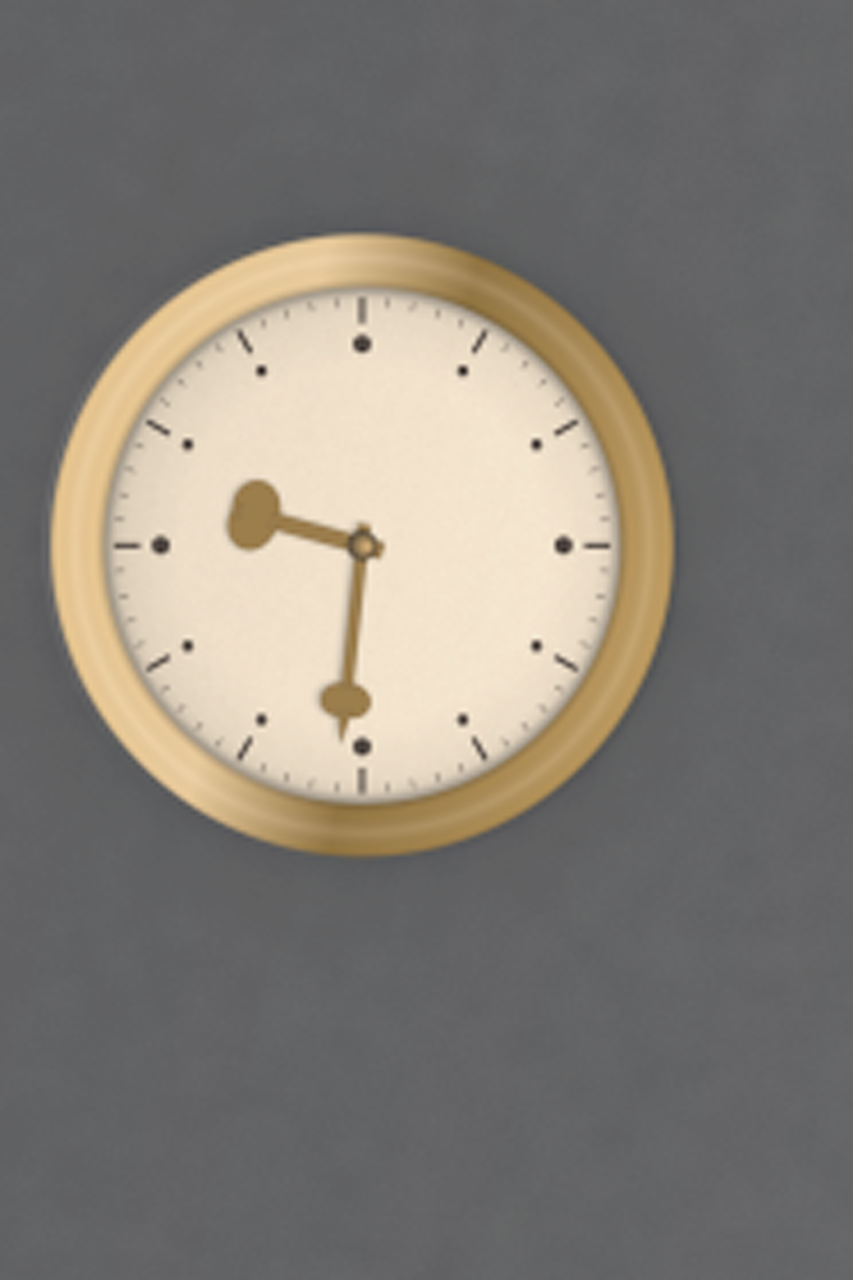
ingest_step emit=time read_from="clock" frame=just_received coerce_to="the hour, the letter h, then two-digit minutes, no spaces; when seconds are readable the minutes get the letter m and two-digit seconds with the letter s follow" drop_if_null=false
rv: 9h31
